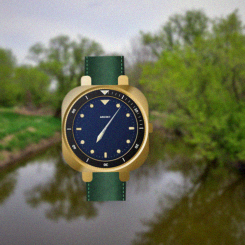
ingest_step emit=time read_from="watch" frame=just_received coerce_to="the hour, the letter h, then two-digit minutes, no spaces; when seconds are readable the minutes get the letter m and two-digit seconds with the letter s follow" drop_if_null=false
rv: 7h06
